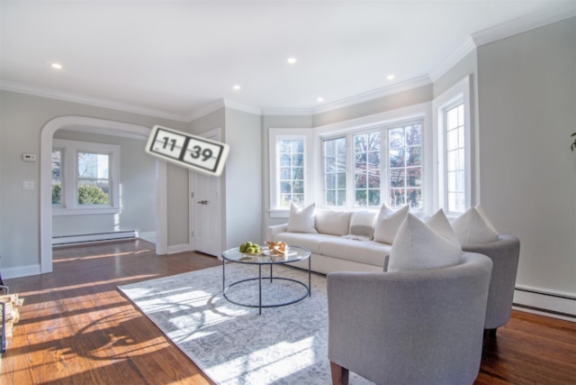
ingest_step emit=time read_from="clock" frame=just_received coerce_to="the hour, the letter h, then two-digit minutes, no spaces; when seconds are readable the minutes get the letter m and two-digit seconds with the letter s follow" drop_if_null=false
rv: 11h39
